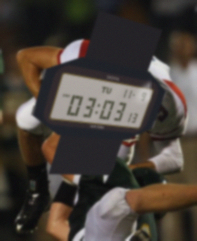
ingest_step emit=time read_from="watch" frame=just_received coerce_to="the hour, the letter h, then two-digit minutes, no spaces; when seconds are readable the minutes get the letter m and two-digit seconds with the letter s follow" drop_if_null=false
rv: 3h03
